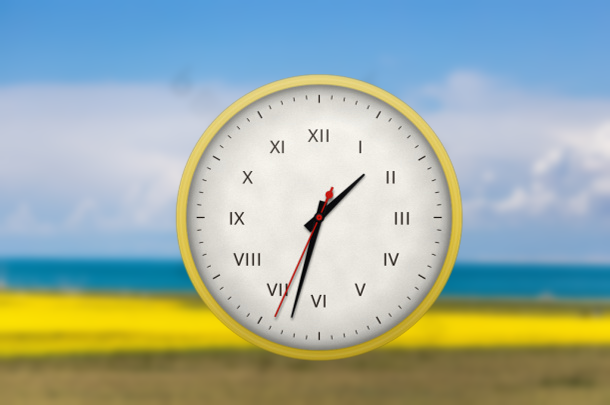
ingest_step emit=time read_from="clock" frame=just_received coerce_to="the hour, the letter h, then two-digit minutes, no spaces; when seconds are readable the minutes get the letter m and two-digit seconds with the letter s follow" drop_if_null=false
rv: 1h32m34s
